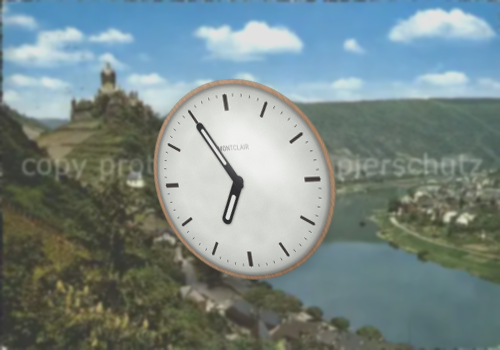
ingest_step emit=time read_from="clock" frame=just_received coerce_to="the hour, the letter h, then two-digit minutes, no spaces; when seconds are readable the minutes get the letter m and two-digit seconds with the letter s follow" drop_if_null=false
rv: 6h55
